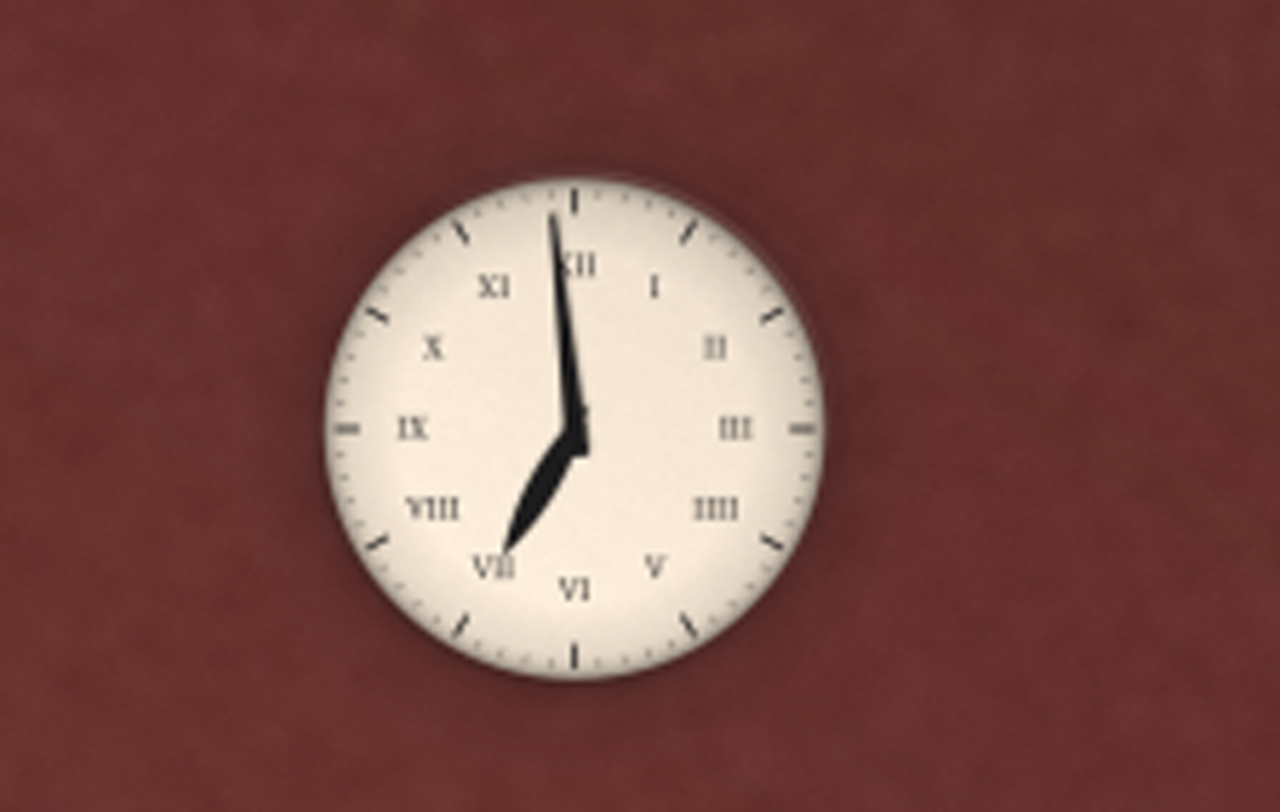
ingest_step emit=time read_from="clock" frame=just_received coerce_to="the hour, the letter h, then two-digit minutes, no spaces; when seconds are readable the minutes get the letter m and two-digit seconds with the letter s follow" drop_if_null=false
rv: 6h59
